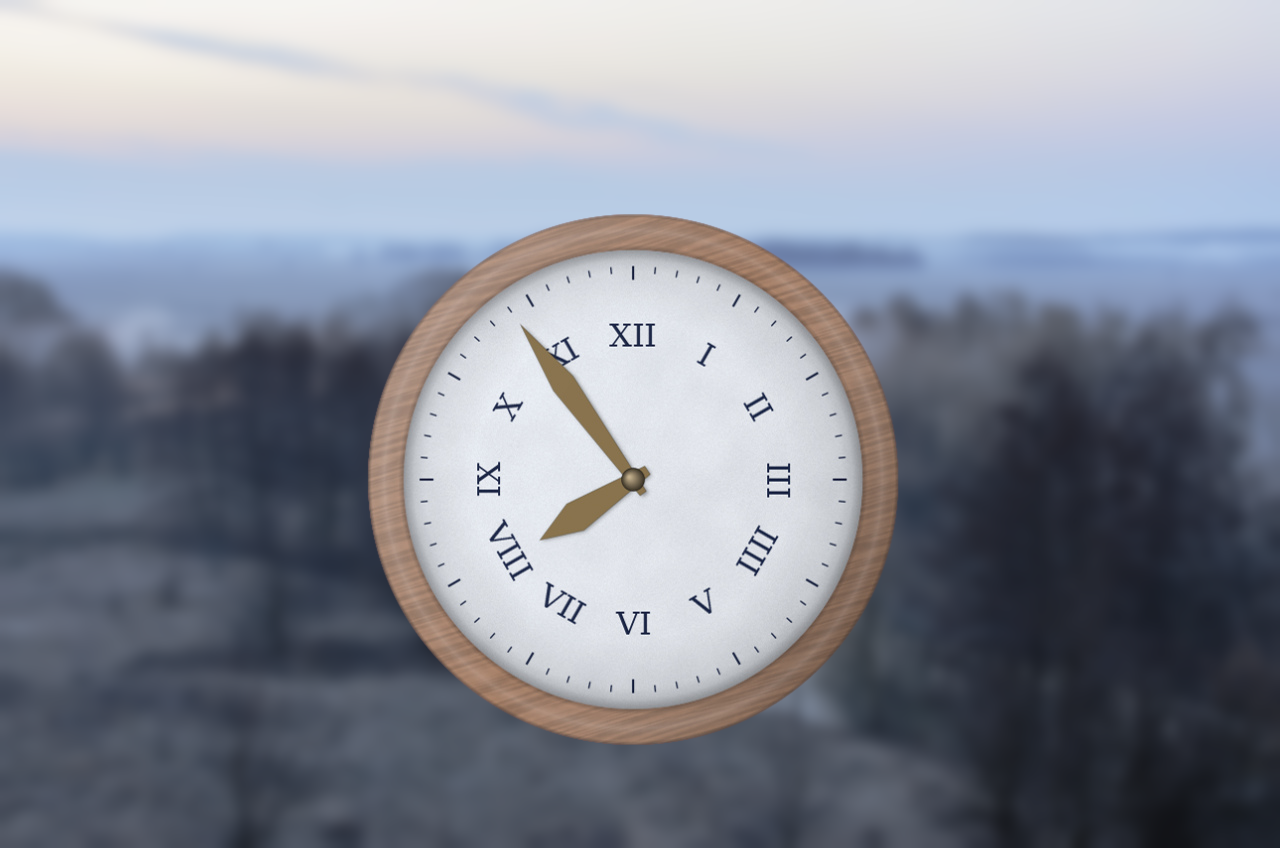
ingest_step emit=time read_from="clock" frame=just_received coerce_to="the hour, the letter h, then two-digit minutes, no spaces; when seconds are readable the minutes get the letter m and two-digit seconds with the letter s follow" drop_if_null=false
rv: 7h54
